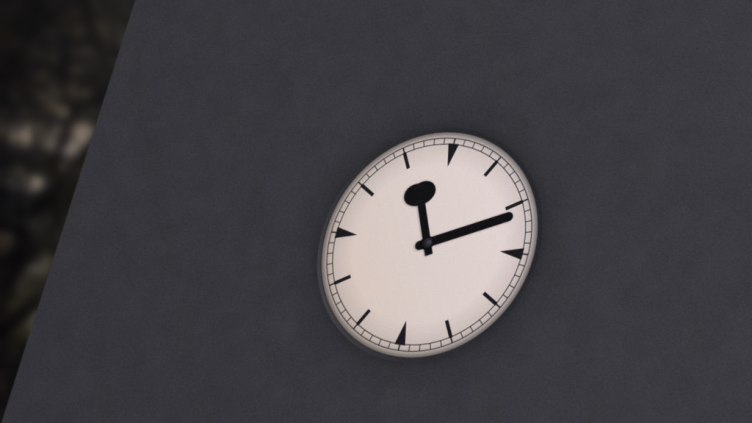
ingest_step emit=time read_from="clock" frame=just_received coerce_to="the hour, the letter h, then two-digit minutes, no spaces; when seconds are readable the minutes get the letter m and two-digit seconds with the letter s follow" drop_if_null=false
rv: 11h11
